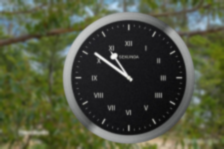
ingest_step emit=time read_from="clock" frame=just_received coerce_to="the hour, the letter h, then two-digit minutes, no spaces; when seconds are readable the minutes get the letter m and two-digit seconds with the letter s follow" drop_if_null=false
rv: 10h51
